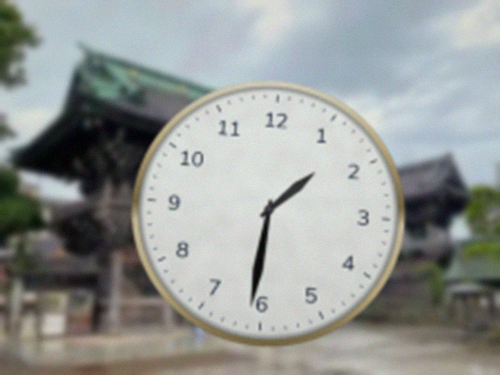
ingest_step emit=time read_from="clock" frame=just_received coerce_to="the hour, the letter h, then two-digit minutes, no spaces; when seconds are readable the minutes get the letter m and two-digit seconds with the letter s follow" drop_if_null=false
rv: 1h31
